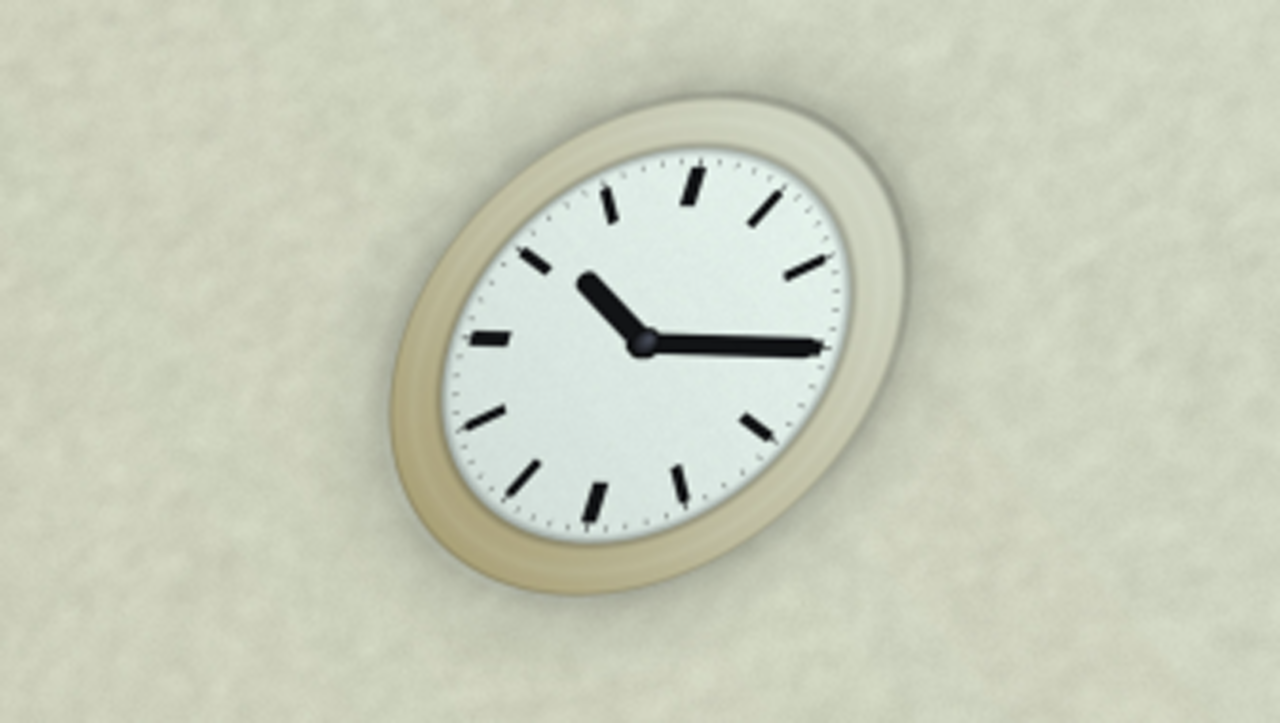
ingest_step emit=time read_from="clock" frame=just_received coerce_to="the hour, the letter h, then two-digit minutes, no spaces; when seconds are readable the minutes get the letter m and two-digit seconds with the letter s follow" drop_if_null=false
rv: 10h15
